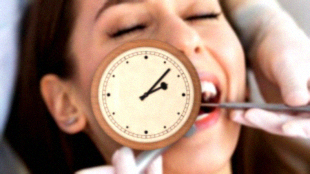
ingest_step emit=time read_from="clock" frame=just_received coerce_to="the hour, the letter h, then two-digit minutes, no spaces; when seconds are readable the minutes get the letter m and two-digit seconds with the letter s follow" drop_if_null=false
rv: 2h07
